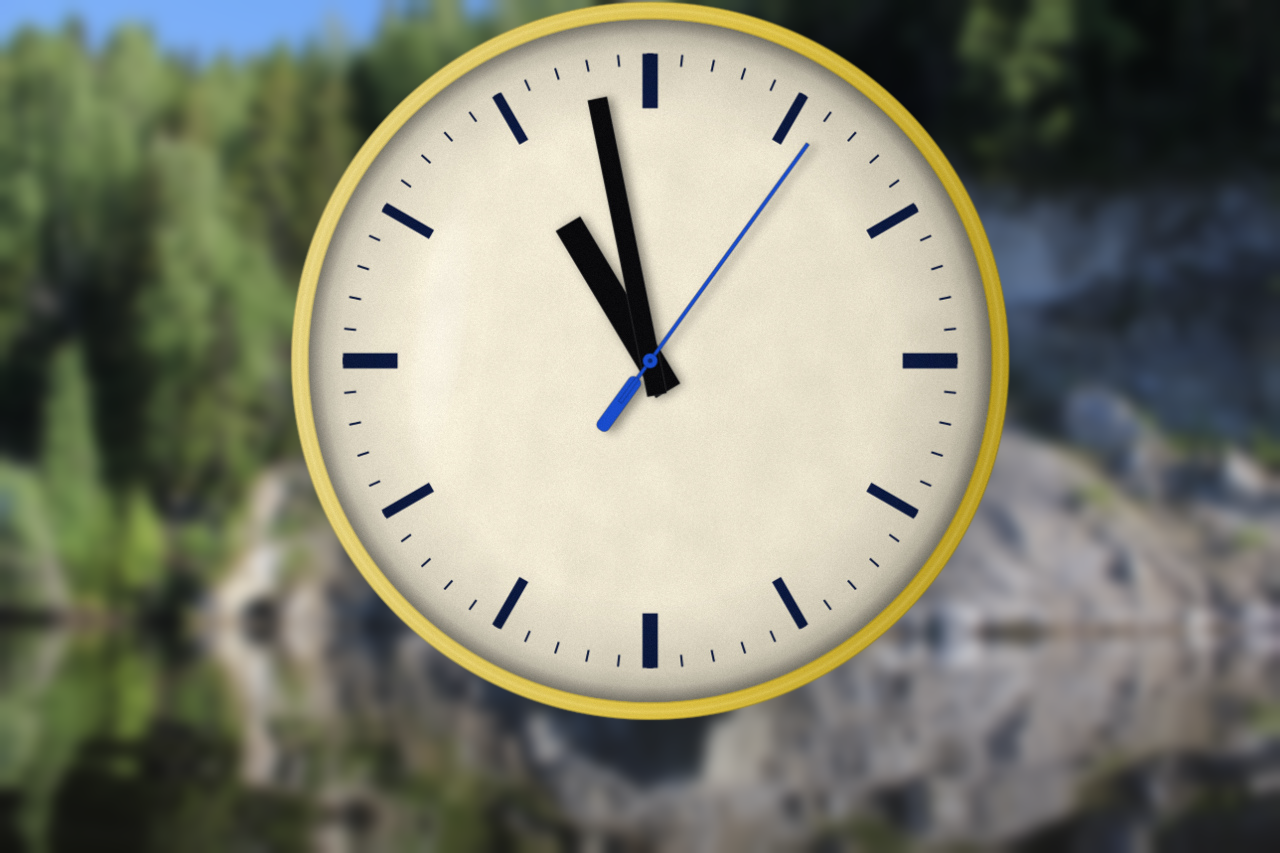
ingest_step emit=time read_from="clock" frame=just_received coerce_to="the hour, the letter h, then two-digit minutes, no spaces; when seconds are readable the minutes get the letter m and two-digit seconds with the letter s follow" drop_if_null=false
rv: 10h58m06s
